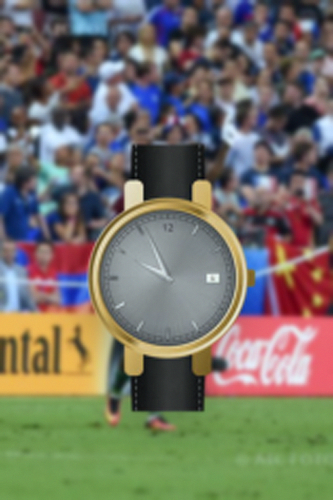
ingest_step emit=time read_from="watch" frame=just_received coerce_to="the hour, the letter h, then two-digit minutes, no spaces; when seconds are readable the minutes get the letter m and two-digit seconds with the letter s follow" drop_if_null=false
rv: 9h56
